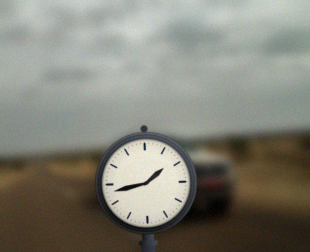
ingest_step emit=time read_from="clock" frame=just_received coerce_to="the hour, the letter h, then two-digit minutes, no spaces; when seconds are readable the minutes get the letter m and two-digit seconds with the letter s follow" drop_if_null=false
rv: 1h43
